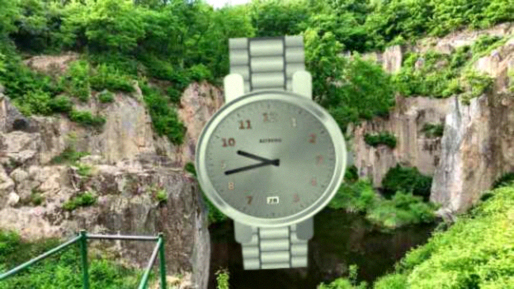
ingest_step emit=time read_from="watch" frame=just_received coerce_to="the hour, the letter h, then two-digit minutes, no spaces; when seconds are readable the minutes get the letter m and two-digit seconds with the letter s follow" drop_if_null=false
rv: 9h43
